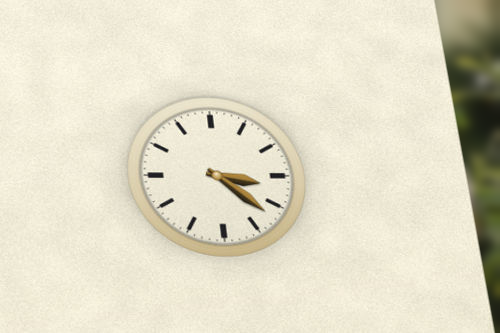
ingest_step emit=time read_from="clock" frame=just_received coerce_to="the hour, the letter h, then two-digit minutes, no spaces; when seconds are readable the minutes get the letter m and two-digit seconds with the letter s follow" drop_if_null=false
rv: 3h22
